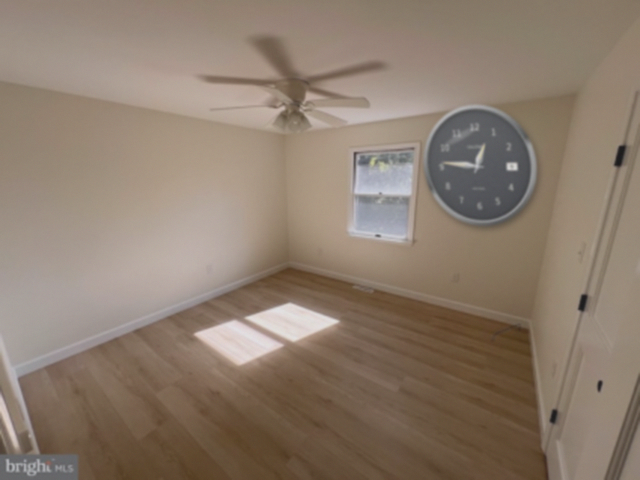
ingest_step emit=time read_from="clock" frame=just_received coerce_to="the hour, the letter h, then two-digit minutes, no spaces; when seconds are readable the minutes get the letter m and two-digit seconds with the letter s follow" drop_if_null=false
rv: 12h46
